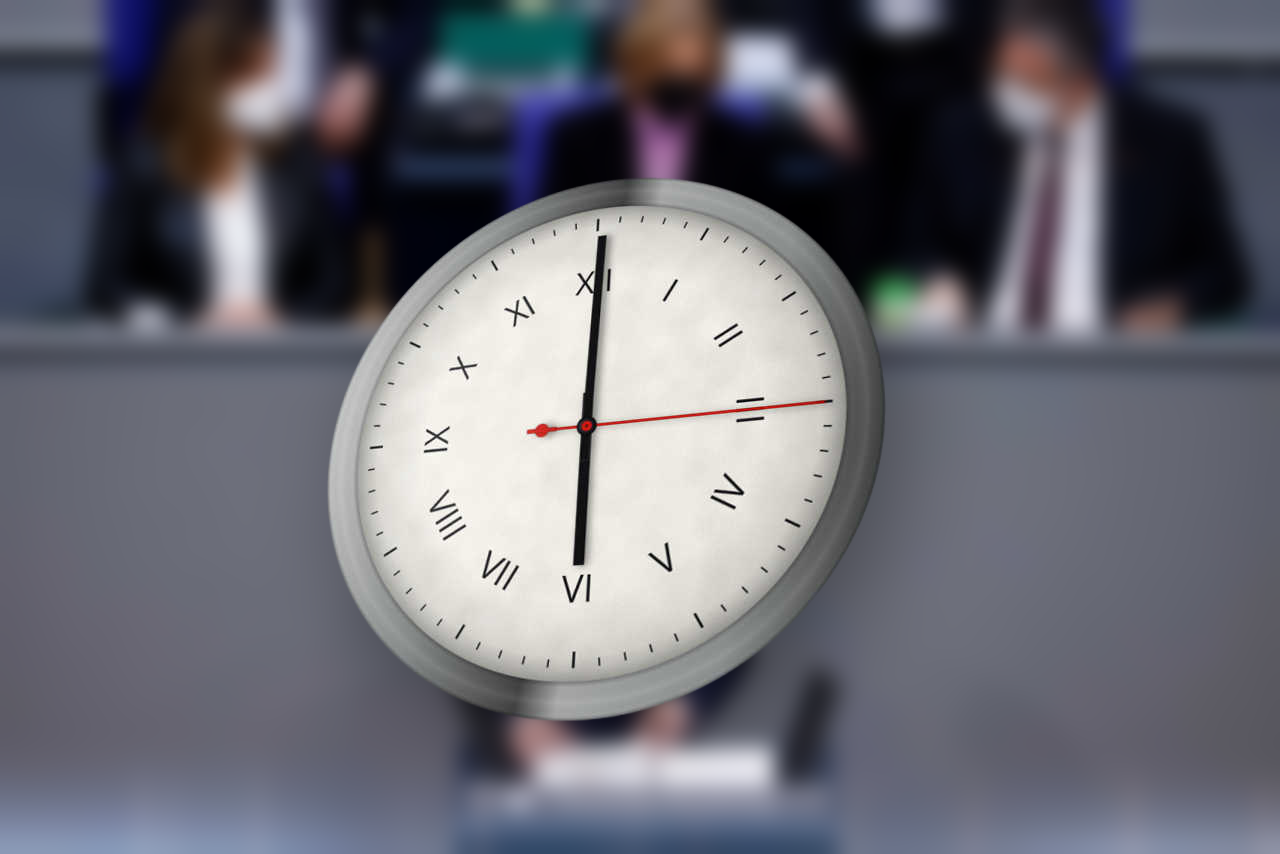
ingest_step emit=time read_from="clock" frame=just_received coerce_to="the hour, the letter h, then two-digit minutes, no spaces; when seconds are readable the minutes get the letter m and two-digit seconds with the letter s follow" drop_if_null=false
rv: 6h00m15s
